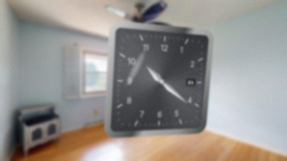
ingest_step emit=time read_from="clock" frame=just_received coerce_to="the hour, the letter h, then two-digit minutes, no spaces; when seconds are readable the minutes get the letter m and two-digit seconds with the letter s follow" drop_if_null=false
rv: 10h21
